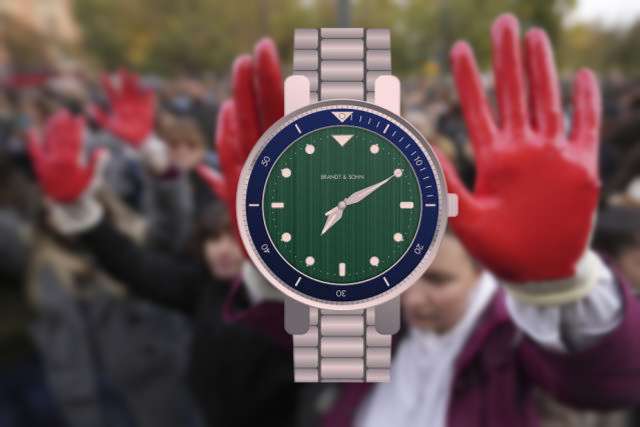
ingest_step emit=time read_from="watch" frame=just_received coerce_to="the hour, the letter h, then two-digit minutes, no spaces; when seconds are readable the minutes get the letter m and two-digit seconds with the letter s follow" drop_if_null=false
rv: 7h10m10s
